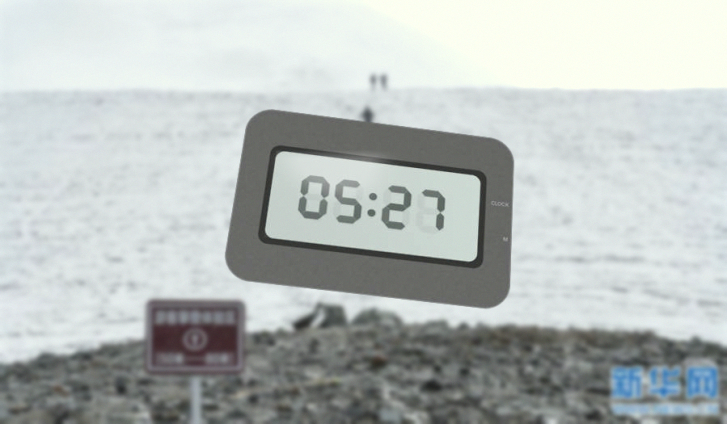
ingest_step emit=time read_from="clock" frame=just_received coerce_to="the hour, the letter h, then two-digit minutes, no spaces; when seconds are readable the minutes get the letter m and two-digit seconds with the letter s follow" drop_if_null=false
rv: 5h27
